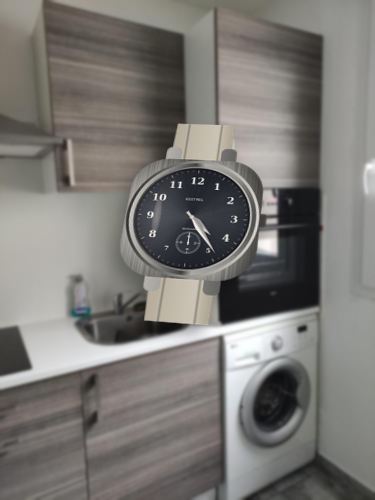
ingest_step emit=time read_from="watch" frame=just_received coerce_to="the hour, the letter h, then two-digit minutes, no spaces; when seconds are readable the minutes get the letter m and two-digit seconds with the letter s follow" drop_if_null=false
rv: 4h24
